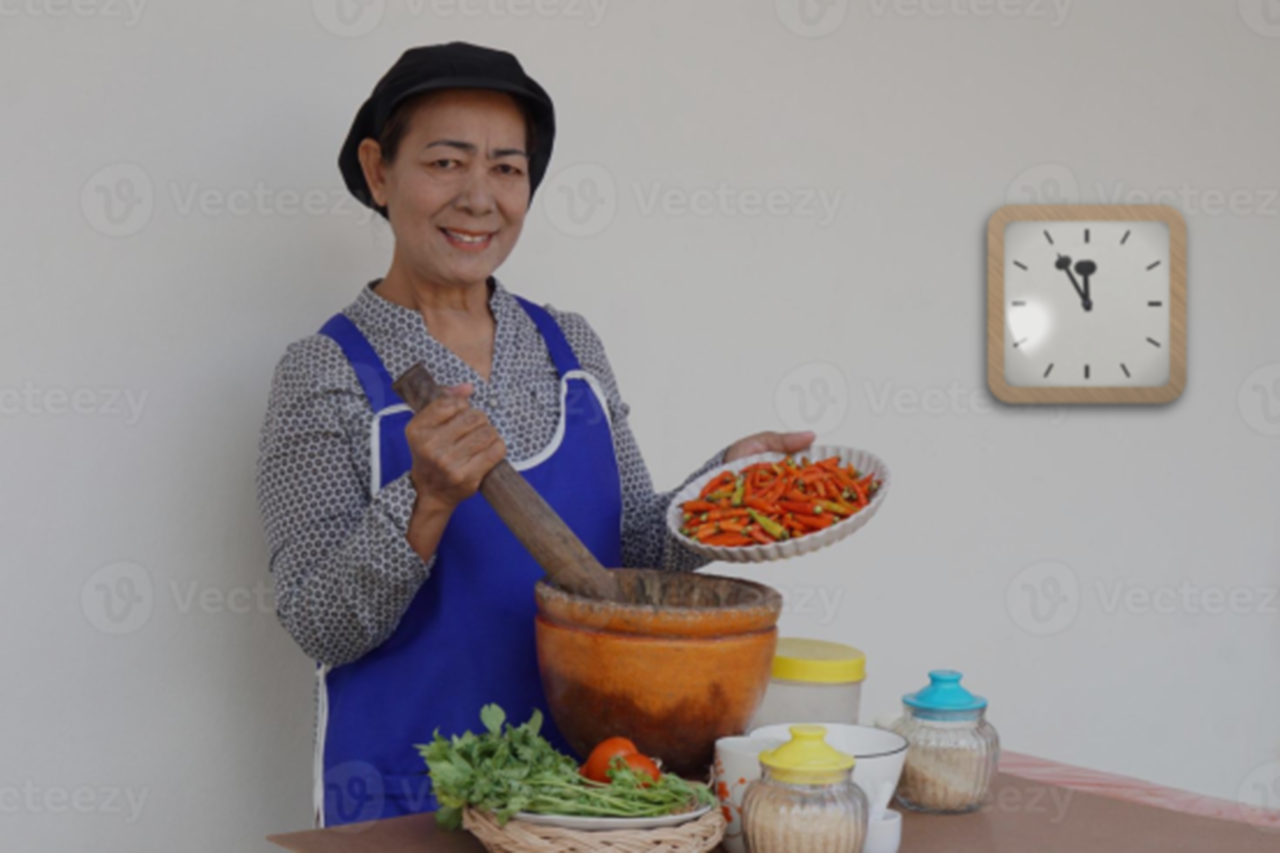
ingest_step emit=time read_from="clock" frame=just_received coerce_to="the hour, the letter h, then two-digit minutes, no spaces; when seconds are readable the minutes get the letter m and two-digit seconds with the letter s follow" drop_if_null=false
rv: 11h55
